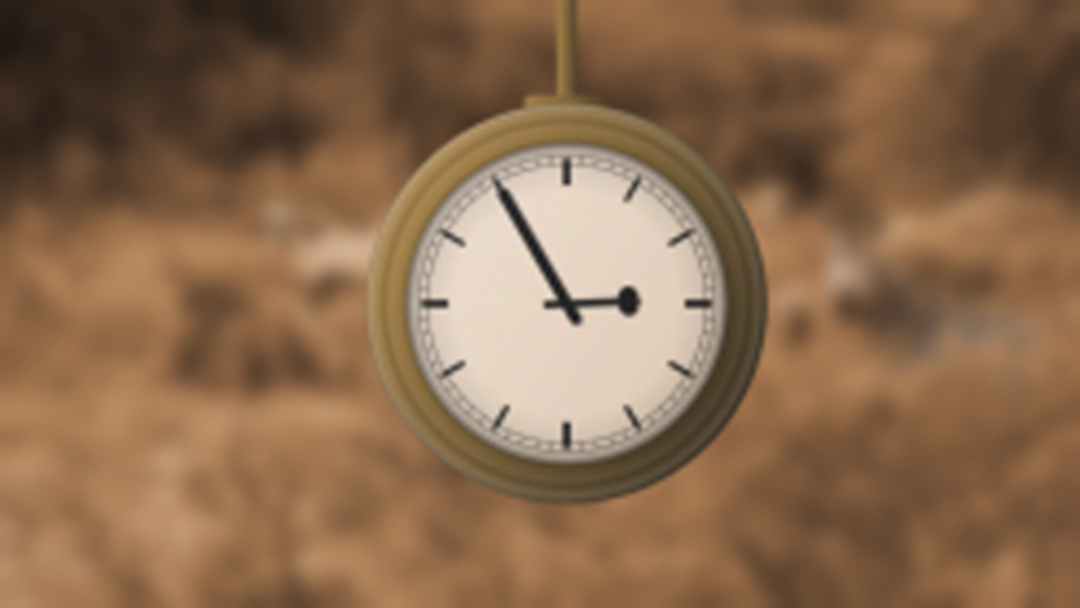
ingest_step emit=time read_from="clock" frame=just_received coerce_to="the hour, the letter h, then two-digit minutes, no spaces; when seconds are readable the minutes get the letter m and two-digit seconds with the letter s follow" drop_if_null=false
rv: 2h55
